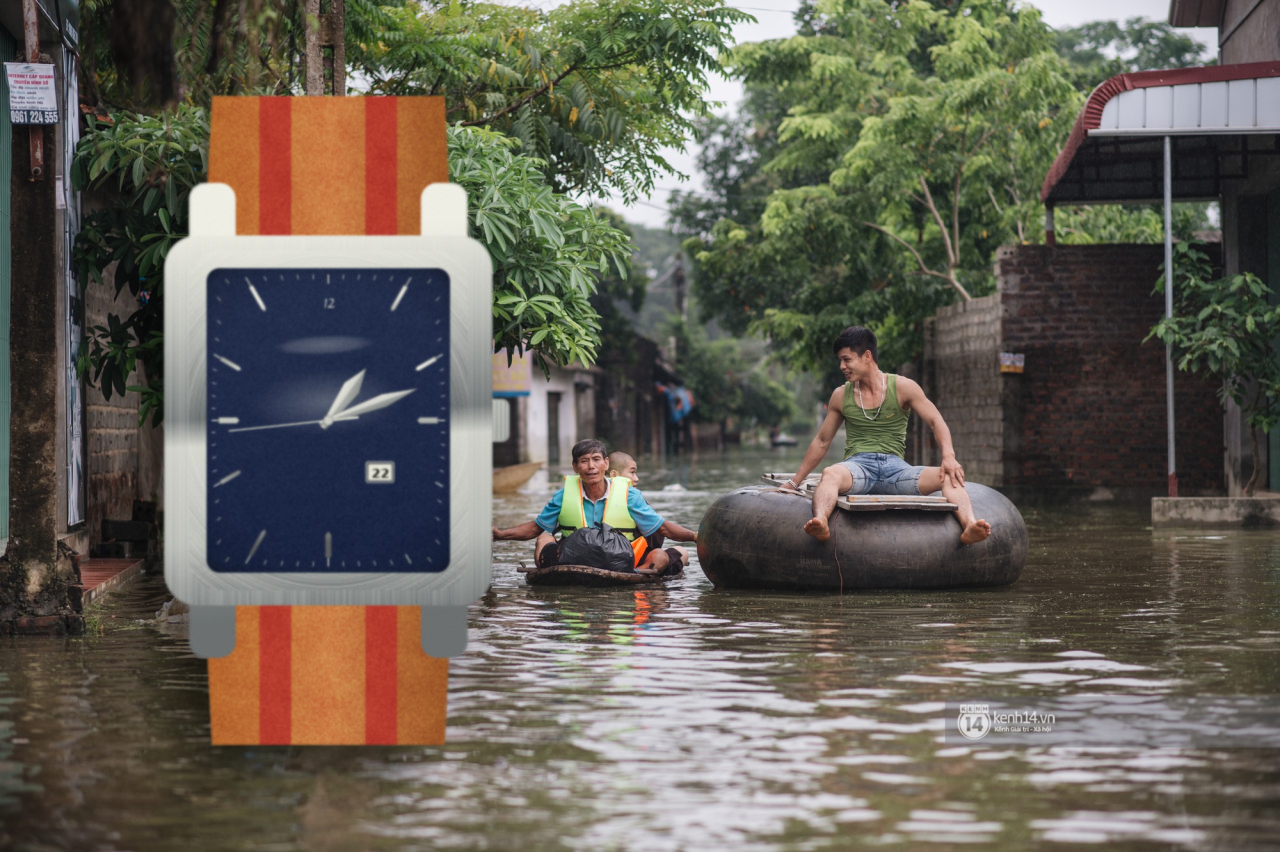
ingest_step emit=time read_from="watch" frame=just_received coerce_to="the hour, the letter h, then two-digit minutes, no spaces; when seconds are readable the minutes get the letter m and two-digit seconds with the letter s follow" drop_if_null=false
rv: 1h11m44s
